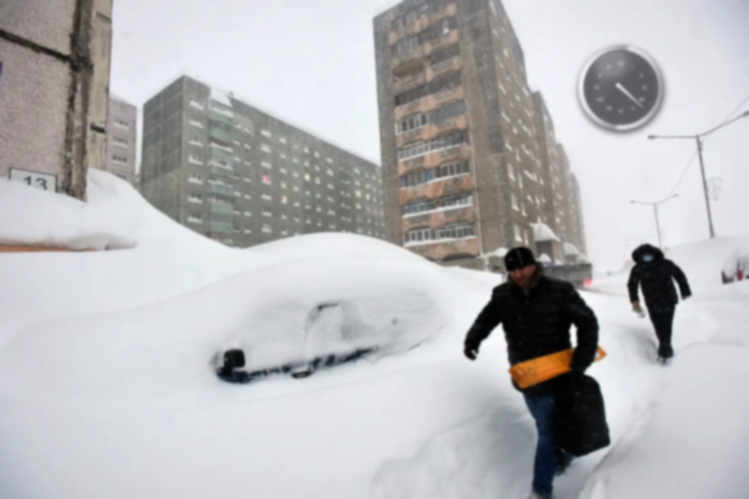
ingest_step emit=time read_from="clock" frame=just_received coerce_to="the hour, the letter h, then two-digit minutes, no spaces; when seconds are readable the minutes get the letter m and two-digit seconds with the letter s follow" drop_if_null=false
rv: 4h22
